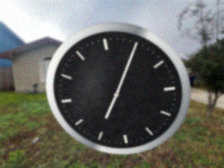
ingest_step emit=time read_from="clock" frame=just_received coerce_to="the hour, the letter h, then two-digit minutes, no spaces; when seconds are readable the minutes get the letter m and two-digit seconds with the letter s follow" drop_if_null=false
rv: 7h05
